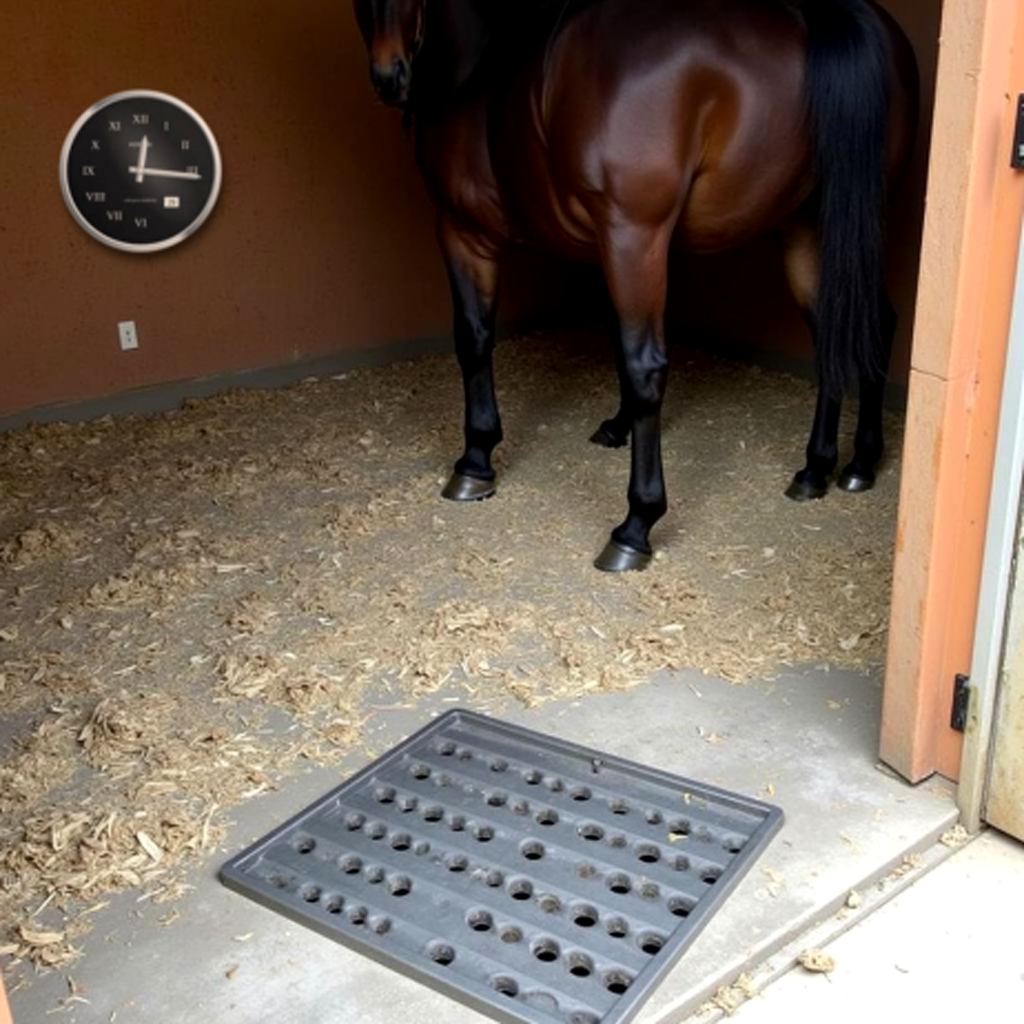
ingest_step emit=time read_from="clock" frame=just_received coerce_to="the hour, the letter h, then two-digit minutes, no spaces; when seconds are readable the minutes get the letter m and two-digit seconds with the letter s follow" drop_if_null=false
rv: 12h16
